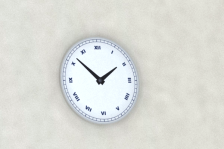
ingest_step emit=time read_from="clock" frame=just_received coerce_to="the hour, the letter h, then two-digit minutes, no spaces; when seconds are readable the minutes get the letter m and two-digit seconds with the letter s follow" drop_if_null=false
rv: 1h52
